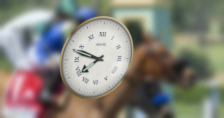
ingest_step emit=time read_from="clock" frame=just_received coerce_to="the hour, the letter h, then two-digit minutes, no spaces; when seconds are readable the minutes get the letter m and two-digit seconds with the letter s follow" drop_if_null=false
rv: 7h48
